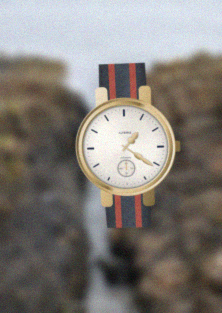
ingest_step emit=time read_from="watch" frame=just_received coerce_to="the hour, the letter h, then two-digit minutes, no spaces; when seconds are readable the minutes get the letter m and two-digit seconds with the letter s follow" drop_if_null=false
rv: 1h21
